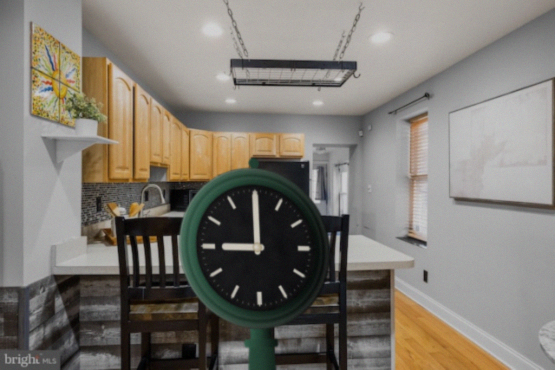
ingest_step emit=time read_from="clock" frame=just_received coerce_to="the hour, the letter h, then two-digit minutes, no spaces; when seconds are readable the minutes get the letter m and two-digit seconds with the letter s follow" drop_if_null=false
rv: 9h00
